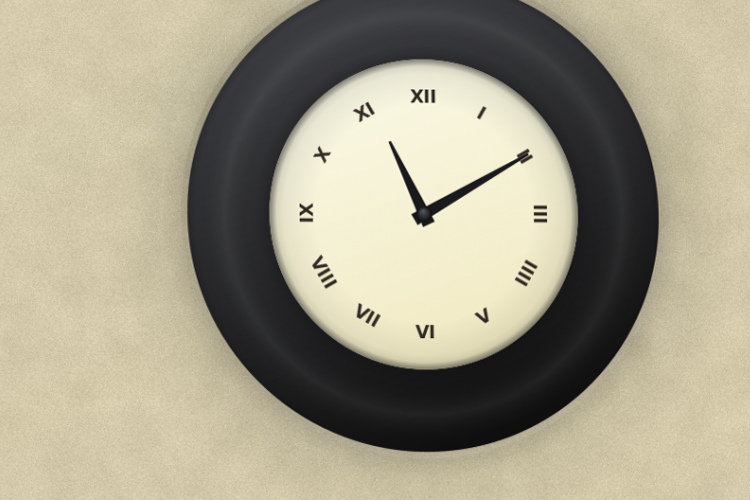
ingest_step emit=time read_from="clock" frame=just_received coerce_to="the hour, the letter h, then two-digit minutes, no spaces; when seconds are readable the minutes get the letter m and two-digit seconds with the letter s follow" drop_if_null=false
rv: 11h10
